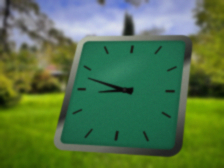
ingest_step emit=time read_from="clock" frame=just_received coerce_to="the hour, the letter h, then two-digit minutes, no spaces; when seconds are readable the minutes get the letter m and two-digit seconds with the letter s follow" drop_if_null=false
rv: 8h48
